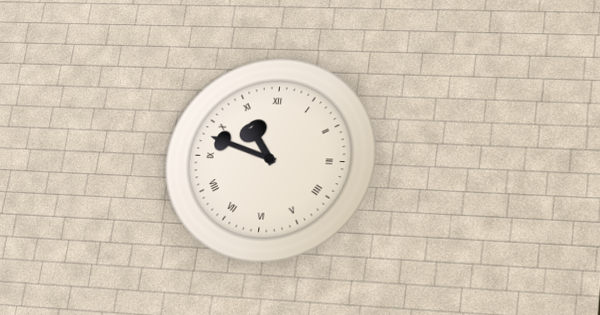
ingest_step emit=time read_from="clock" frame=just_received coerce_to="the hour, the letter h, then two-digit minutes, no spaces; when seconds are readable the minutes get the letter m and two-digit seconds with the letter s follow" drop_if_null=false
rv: 10h48
